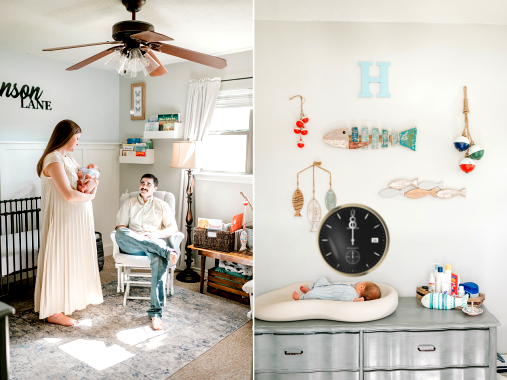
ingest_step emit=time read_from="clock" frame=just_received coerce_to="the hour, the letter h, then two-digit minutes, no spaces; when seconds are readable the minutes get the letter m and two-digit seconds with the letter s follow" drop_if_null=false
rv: 12h00
